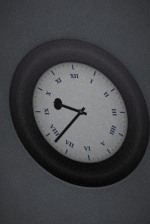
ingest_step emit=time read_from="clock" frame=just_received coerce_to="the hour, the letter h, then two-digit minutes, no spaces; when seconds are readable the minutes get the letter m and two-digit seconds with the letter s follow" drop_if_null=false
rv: 9h38
